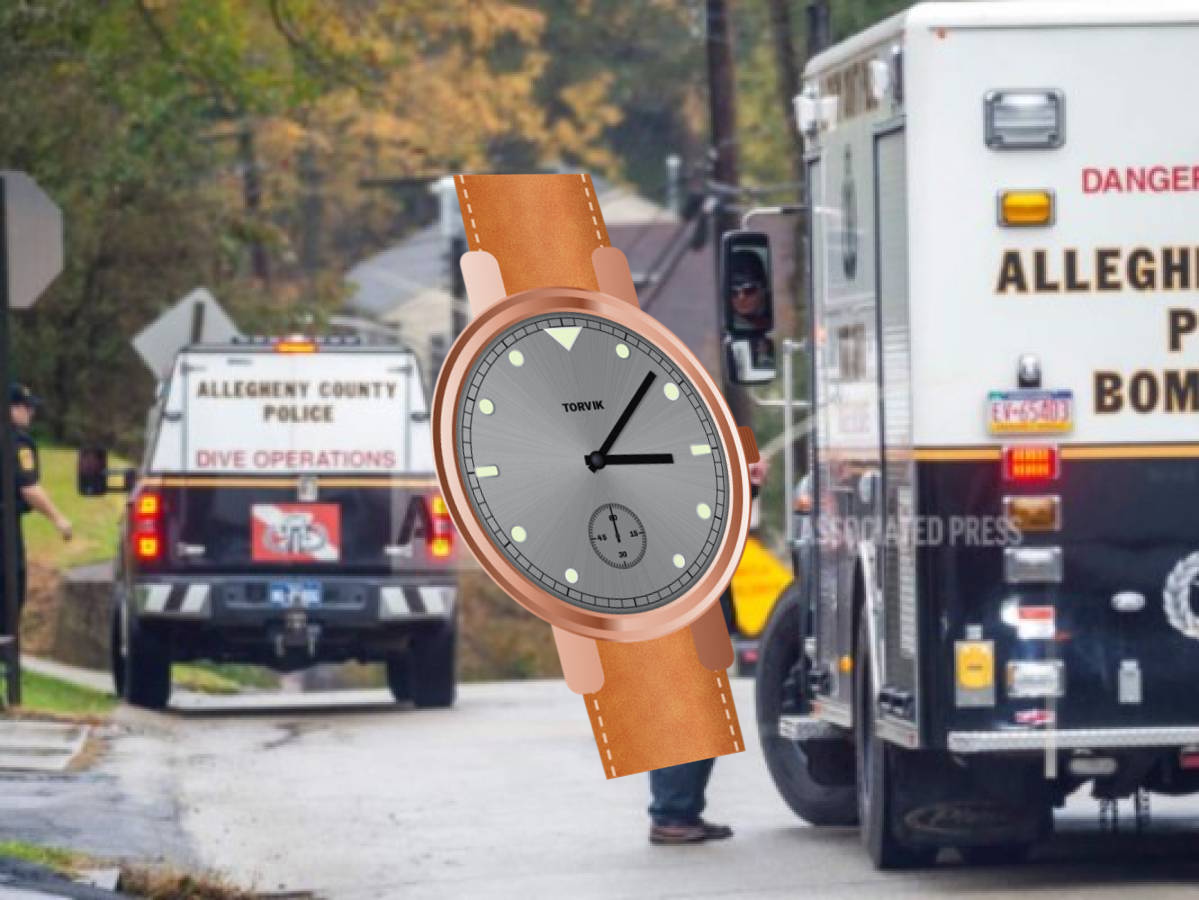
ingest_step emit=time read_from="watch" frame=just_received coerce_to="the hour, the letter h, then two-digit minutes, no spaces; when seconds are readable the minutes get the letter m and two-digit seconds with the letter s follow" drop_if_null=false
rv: 3h08
